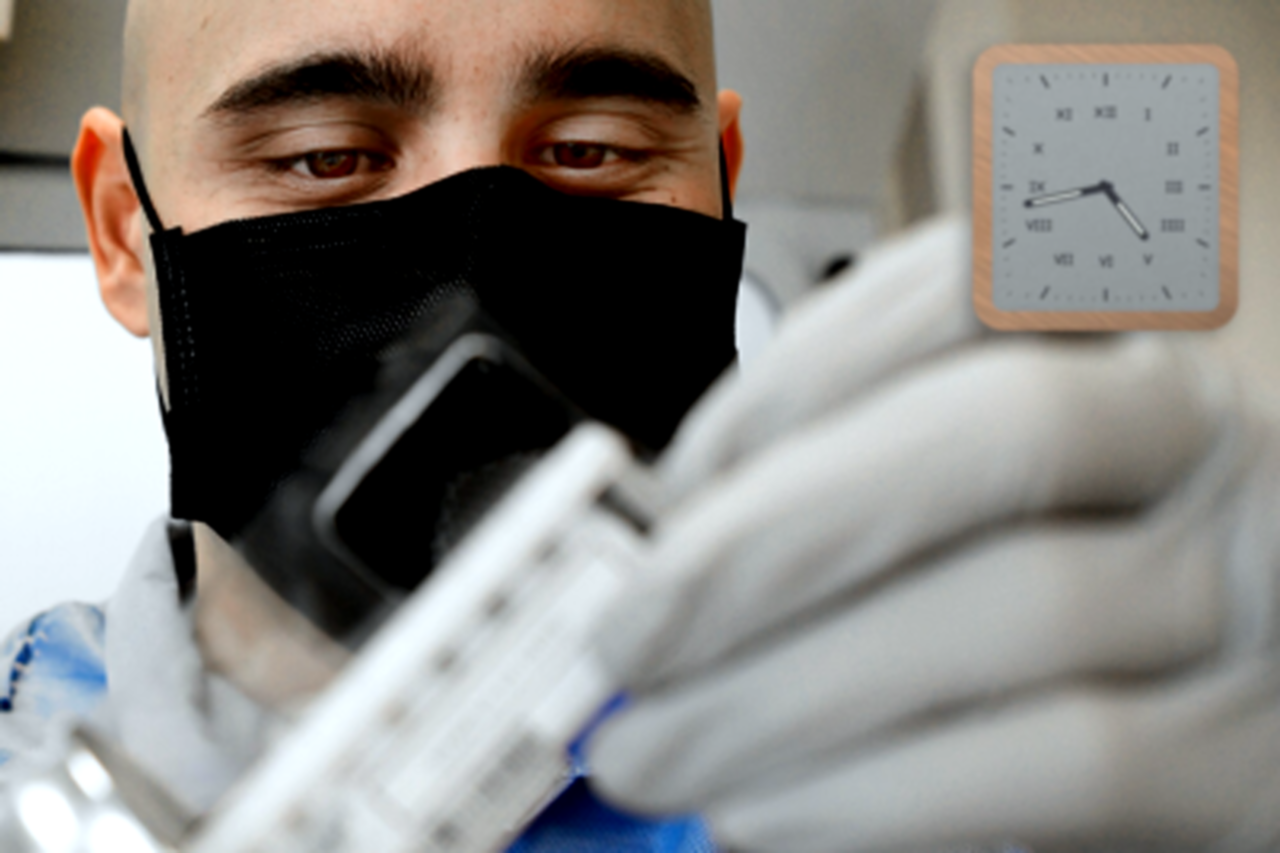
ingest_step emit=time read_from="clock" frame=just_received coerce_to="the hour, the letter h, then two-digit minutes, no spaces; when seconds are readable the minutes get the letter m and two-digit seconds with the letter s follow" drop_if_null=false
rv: 4h43
